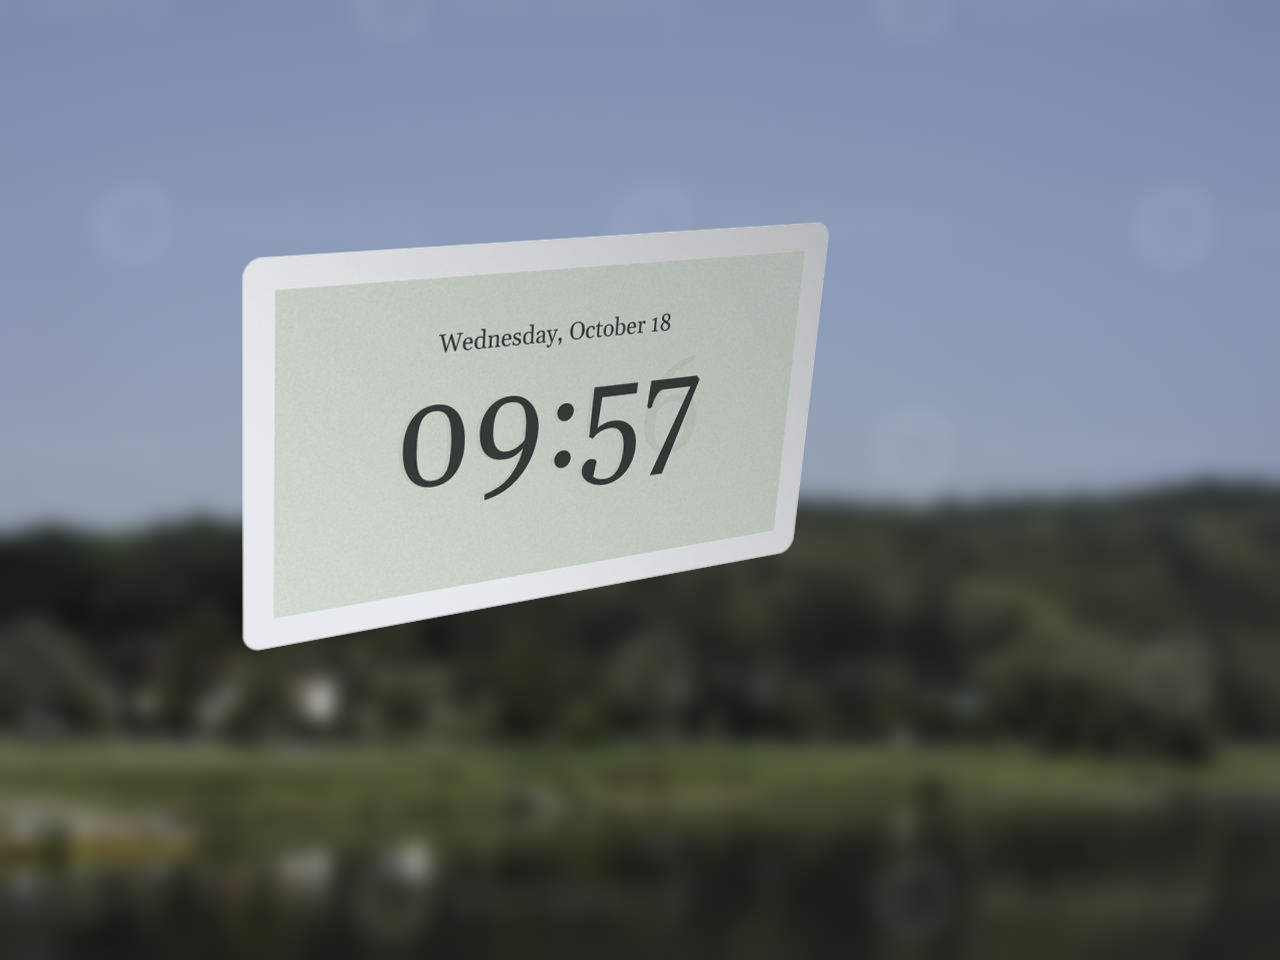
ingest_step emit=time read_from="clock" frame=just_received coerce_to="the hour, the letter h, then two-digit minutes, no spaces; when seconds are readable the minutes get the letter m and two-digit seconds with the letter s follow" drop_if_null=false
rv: 9h57
